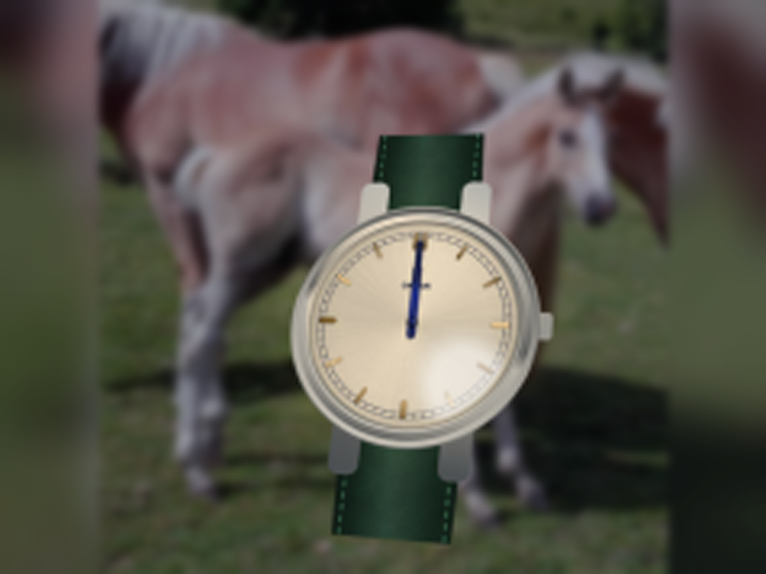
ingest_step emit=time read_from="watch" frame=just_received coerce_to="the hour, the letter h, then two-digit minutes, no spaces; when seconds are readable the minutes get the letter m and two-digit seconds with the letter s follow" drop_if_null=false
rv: 12h00
